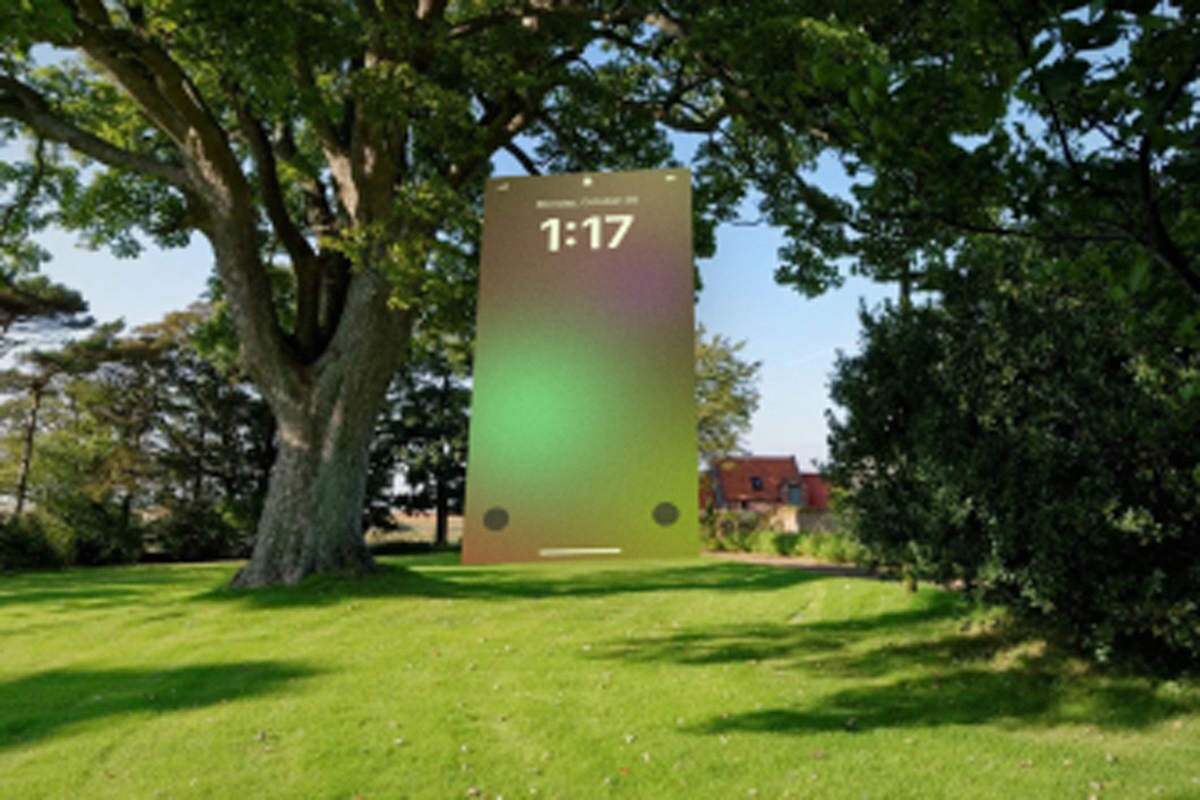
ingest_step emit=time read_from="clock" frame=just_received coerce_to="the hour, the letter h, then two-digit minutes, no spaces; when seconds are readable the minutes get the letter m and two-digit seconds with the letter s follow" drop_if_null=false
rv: 1h17
